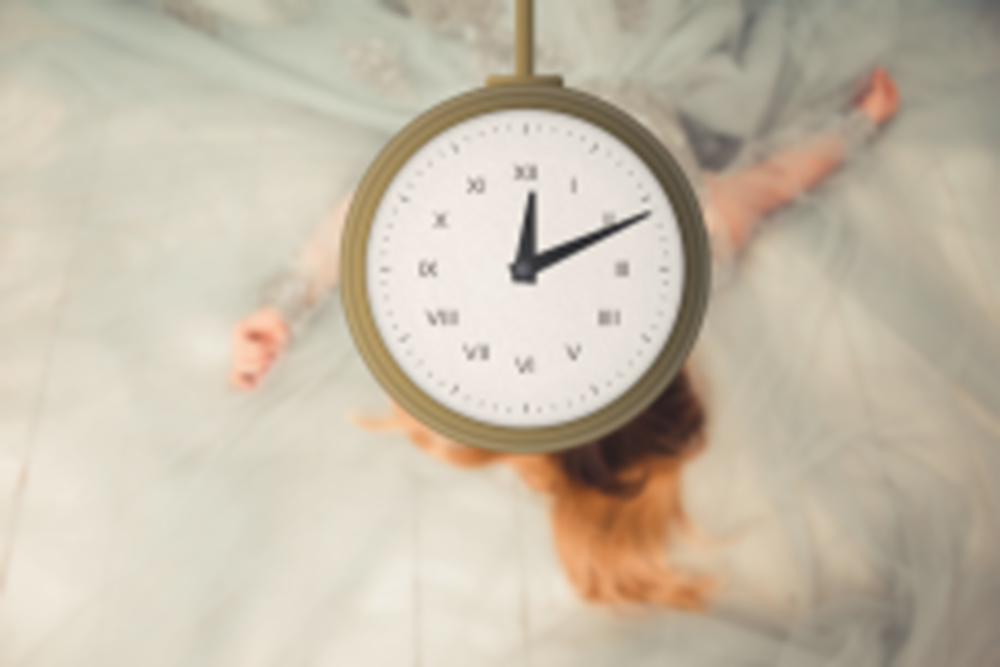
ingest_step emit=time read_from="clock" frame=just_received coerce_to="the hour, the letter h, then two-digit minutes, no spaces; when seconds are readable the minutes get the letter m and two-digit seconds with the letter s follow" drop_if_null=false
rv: 12h11
